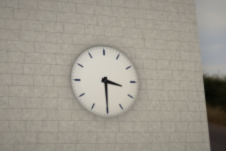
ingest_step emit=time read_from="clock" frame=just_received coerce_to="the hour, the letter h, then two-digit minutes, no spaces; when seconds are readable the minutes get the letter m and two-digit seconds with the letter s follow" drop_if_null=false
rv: 3h30
